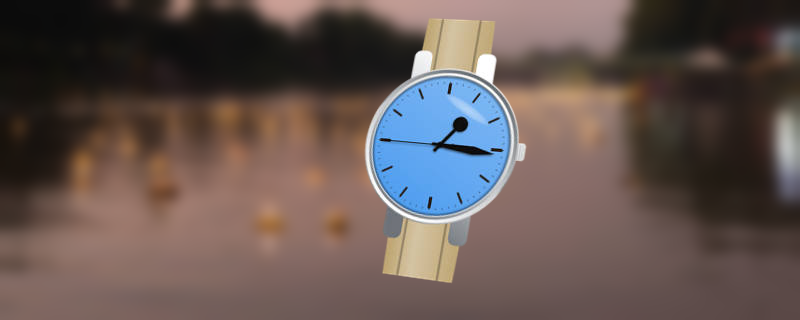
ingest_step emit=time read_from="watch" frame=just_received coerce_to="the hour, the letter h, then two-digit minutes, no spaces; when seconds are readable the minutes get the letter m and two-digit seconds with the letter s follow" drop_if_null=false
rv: 1h15m45s
